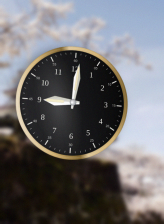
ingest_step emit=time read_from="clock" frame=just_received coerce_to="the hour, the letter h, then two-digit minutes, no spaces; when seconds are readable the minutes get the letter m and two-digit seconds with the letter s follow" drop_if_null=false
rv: 9h01
